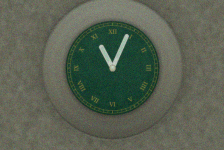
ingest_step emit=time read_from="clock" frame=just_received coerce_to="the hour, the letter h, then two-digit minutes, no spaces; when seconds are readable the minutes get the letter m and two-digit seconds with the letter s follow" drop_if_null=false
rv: 11h04
